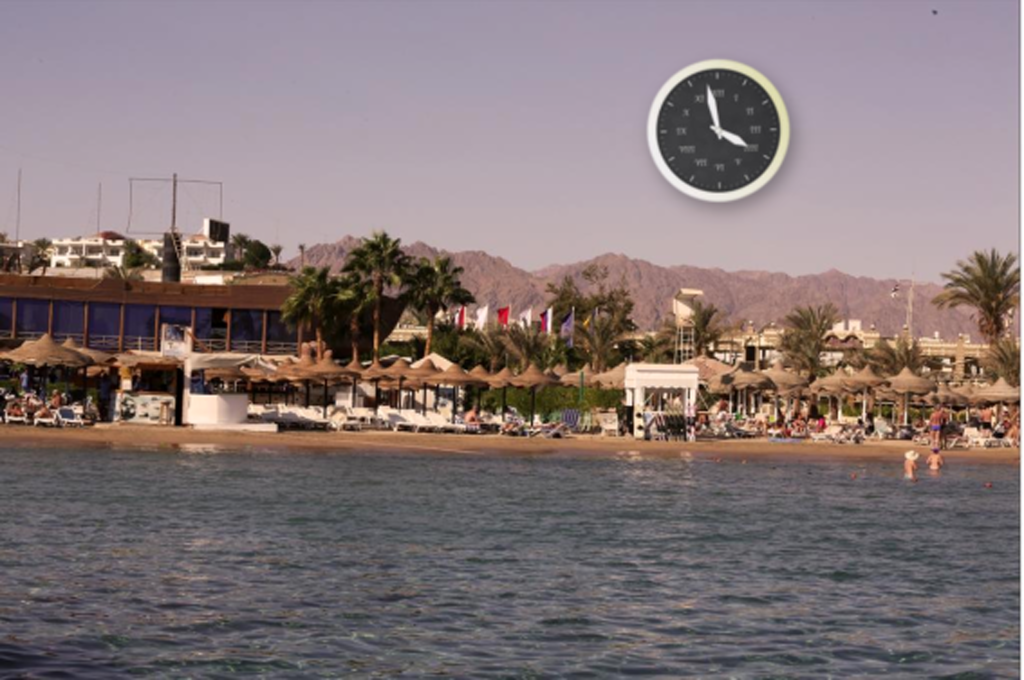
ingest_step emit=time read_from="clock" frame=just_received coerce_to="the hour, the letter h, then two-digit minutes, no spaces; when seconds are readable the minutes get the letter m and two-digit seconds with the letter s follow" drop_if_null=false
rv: 3h58
